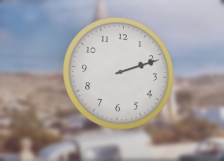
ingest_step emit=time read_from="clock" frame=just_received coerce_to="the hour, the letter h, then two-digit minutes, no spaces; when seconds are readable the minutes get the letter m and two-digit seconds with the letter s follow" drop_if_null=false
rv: 2h11
